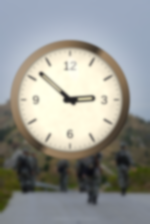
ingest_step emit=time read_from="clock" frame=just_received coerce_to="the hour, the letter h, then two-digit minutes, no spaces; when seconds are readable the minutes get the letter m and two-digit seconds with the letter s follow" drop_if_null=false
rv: 2h52
